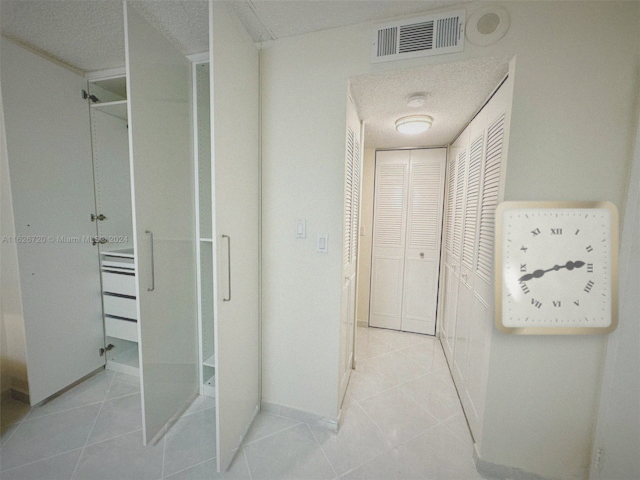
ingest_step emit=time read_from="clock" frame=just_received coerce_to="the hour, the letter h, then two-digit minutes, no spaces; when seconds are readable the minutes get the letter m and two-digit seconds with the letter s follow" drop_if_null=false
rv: 2h42
